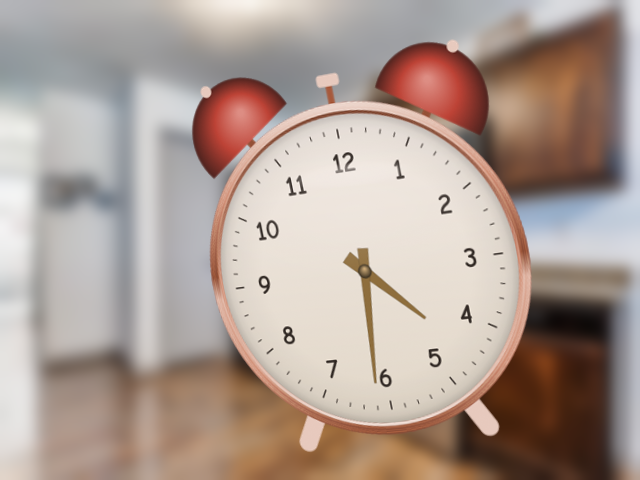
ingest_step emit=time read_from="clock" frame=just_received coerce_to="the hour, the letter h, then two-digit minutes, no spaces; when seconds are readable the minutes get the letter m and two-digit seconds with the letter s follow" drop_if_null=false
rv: 4h31
